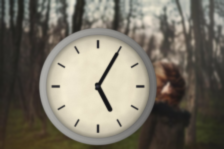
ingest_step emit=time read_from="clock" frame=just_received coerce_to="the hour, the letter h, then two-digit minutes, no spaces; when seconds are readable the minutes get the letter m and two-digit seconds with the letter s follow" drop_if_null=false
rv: 5h05
